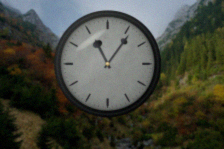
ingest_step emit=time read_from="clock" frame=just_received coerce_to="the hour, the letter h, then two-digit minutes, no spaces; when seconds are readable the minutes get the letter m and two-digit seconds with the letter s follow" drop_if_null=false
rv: 11h06
